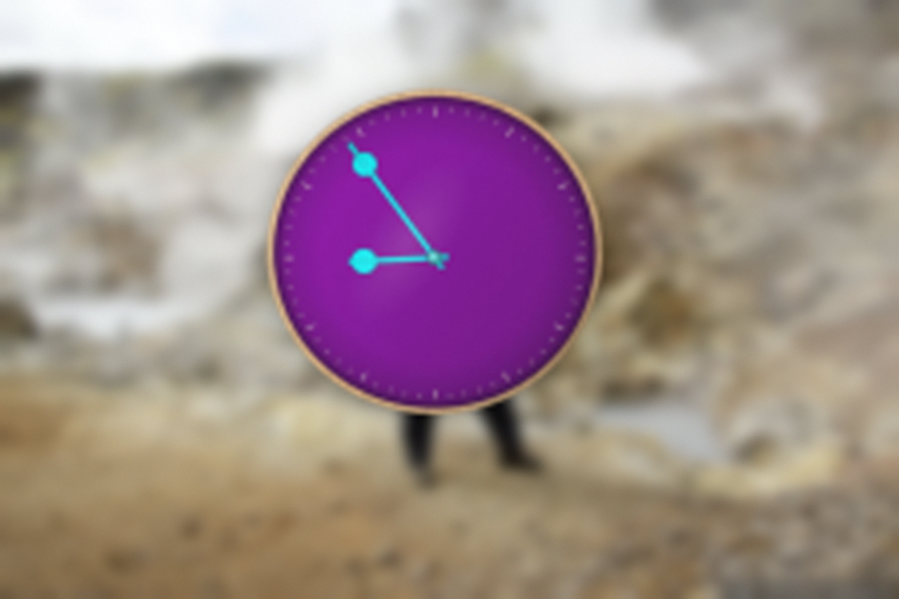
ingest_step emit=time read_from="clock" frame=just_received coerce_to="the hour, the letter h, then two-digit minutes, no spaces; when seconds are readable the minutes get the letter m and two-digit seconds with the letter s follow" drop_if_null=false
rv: 8h54
